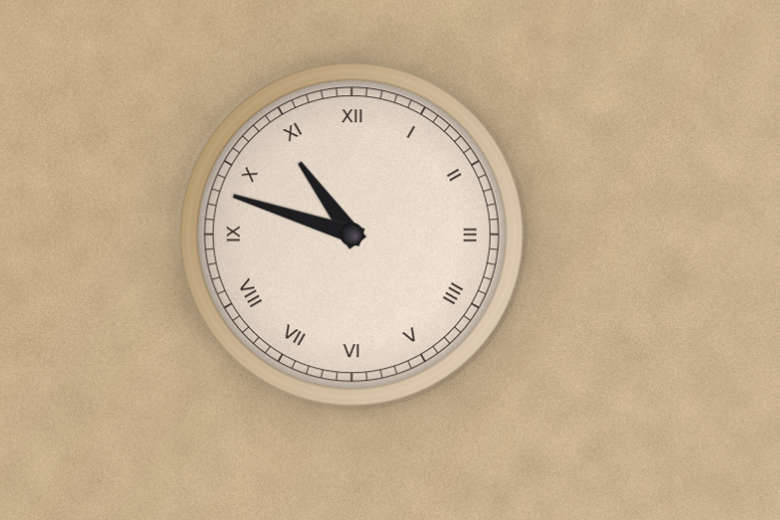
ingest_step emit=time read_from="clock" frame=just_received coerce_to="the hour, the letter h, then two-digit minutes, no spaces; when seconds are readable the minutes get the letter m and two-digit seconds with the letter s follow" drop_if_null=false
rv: 10h48
